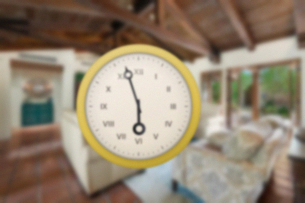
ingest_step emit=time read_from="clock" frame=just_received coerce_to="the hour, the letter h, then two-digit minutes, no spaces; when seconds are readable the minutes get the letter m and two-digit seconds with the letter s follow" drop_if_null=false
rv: 5h57
